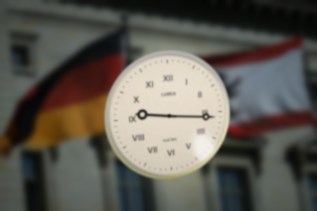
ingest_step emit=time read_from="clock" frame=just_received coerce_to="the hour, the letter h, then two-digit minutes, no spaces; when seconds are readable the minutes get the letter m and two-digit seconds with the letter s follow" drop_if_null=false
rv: 9h16
